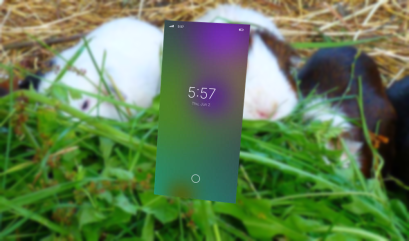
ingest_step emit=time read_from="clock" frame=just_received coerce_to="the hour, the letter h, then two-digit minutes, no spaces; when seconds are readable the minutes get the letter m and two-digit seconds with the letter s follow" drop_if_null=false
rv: 5h57
